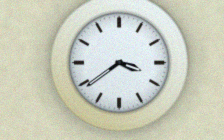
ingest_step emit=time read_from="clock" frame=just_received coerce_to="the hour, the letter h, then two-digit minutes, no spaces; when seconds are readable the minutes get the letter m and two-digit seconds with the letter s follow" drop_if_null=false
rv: 3h39
